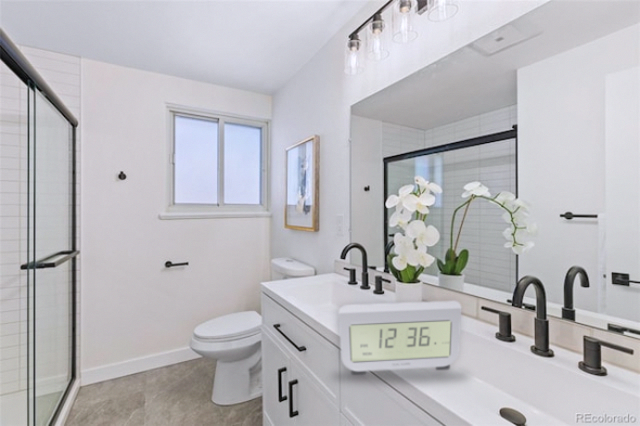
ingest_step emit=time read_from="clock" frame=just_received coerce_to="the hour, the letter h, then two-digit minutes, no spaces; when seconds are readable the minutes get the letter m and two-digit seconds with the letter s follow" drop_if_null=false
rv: 12h36
